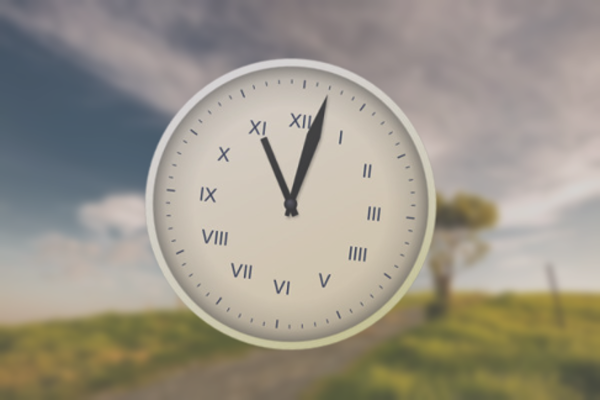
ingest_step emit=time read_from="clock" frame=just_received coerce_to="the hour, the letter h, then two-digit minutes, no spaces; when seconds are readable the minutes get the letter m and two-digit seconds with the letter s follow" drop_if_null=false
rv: 11h02
